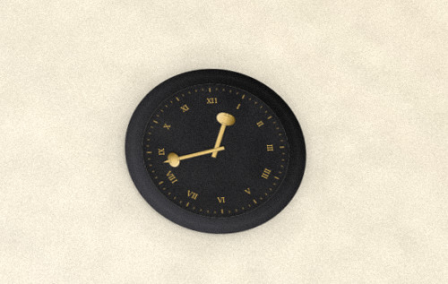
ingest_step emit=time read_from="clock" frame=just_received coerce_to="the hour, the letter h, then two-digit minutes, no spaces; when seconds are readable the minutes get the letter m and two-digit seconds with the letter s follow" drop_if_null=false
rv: 12h43
